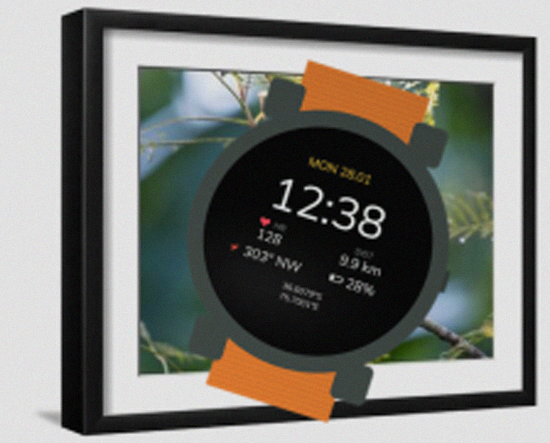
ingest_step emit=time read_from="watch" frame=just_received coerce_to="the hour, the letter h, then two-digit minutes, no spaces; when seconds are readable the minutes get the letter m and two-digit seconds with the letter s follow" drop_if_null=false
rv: 12h38
